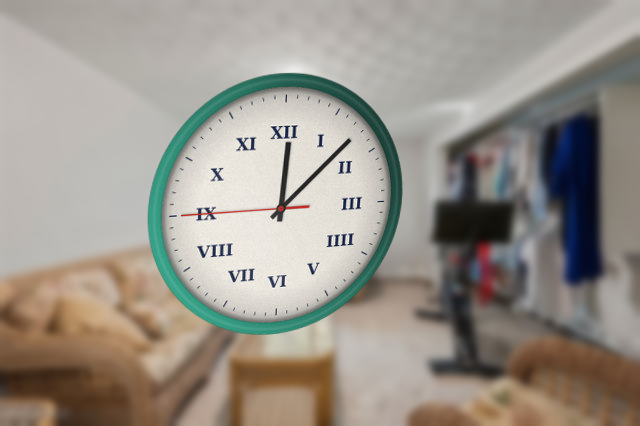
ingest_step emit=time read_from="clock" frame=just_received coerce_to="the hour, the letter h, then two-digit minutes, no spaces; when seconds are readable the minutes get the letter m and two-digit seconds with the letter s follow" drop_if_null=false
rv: 12h07m45s
